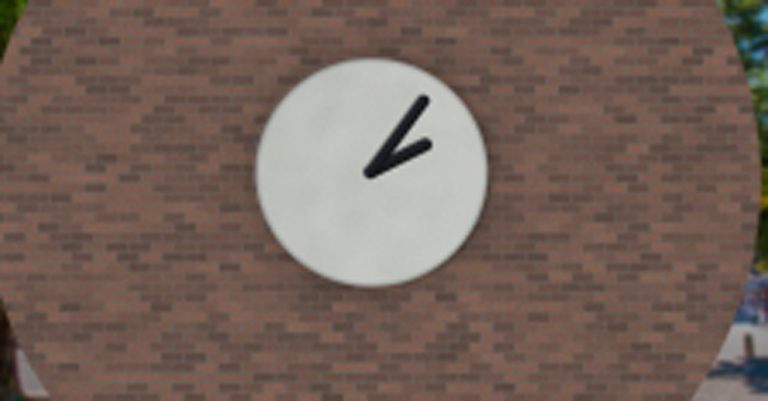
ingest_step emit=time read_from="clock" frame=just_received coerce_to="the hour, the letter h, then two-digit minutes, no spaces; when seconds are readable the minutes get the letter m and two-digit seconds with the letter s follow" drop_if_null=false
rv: 2h06
